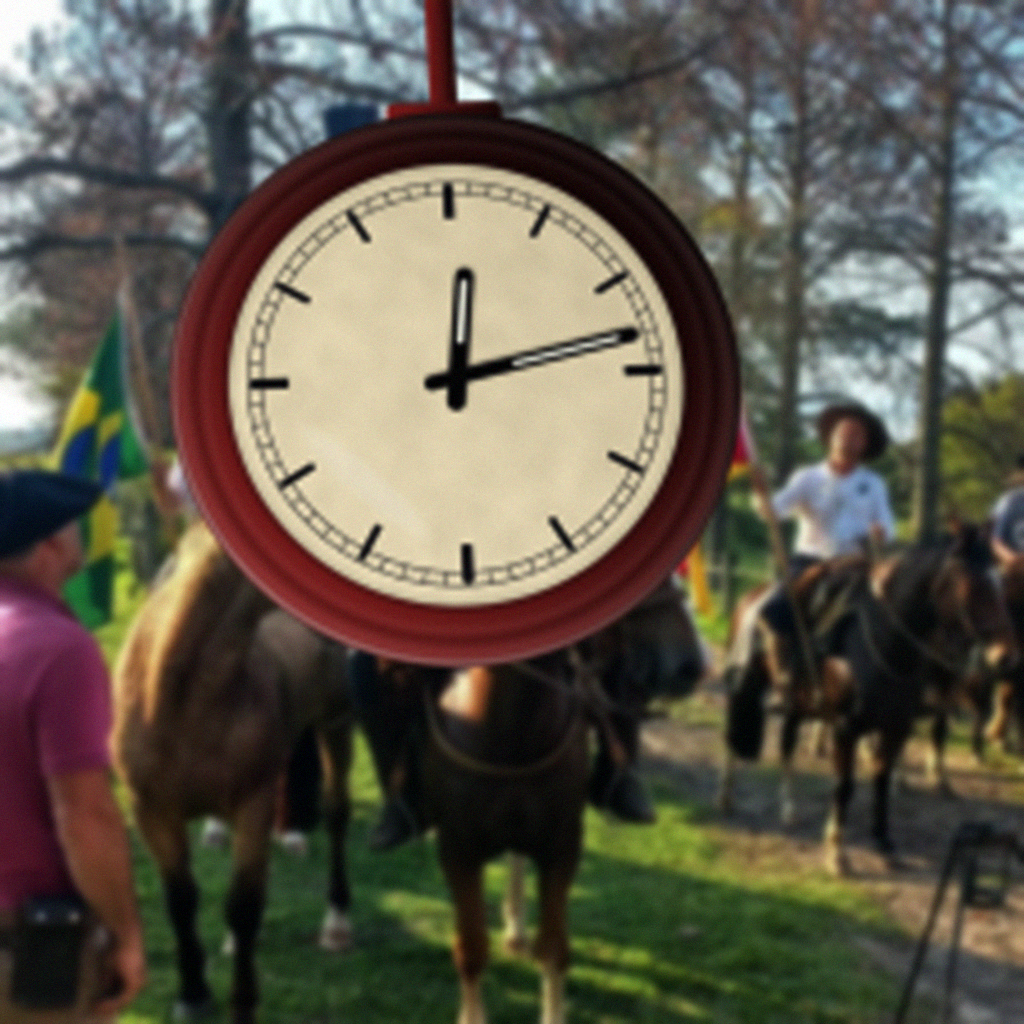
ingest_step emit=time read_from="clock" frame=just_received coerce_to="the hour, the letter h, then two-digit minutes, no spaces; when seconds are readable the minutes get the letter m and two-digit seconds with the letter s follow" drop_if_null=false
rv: 12h13
